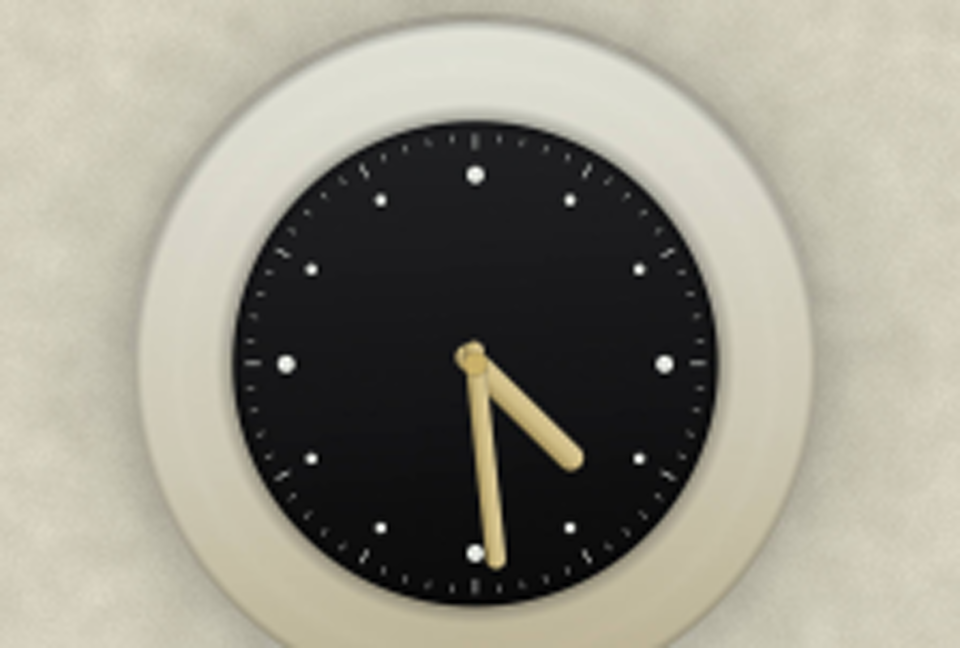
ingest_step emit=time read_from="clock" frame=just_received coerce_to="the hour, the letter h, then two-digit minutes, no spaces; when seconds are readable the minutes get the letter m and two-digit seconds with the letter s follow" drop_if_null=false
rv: 4h29
